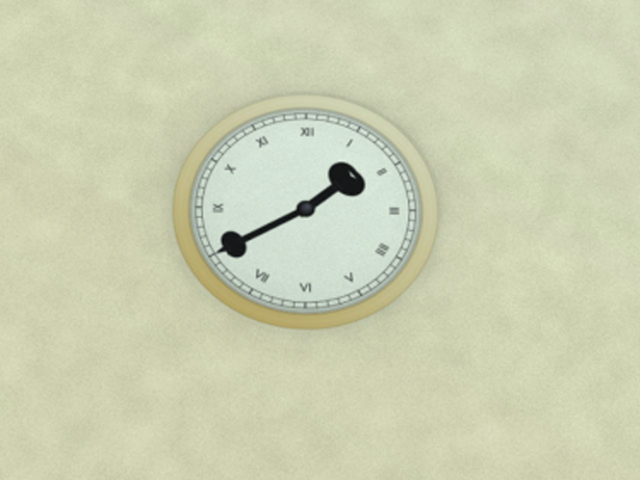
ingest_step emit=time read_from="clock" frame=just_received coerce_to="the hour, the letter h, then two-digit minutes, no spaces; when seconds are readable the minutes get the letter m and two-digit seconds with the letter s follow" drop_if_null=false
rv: 1h40
